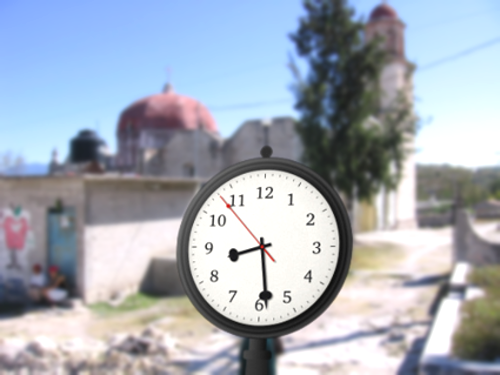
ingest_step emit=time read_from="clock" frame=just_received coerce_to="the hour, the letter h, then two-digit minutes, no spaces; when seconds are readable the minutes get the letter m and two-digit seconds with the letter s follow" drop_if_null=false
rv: 8h28m53s
